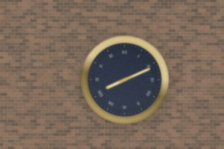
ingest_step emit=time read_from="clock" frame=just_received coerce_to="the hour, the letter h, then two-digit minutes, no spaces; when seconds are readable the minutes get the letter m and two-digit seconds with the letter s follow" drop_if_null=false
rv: 8h11
